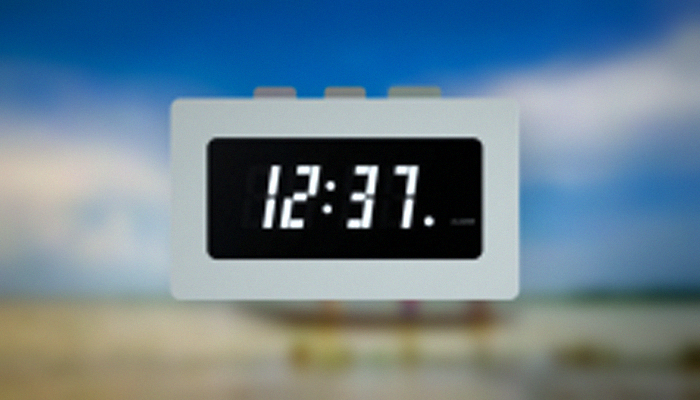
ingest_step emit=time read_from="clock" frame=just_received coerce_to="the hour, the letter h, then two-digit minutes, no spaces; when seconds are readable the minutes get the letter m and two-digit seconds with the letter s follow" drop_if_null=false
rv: 12h37
